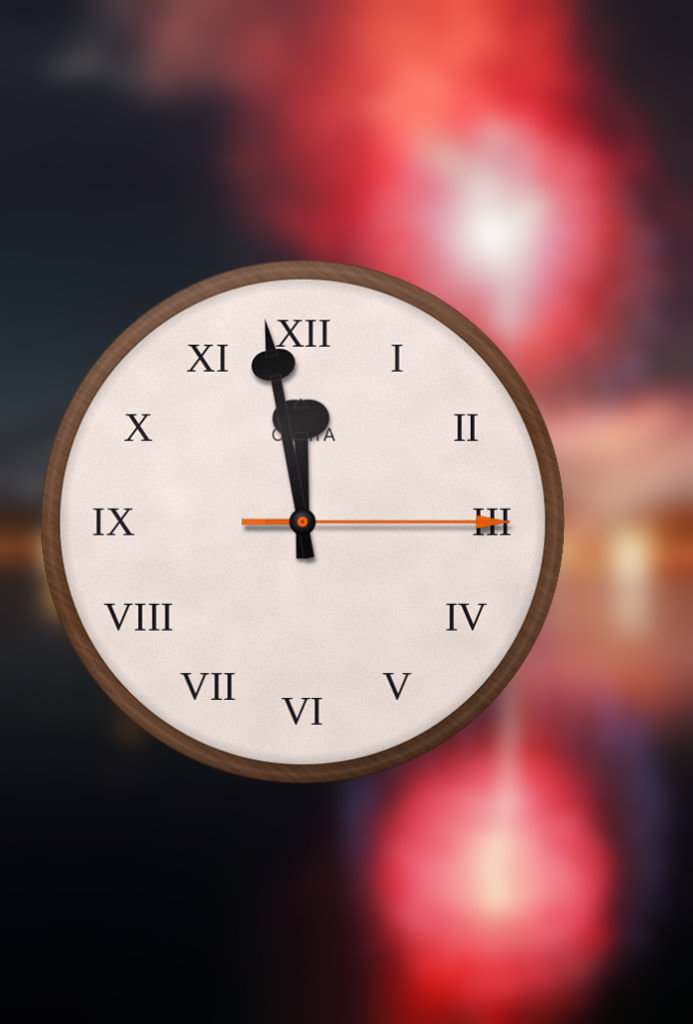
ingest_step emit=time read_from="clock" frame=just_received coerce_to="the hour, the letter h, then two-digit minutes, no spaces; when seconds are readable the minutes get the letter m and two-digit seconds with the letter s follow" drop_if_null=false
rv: 11h58m15s
